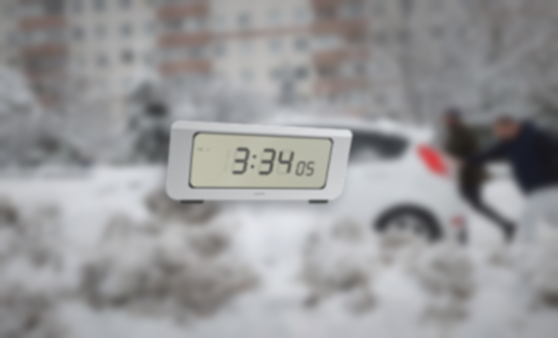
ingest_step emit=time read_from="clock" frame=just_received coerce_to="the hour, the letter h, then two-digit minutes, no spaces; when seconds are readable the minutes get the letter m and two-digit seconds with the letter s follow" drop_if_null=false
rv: 3h34m05s
